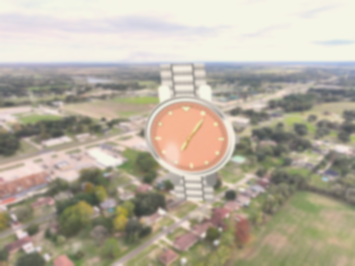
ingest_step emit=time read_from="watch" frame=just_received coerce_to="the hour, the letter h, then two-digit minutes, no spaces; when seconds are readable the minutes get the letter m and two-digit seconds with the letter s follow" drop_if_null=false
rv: 7h06
